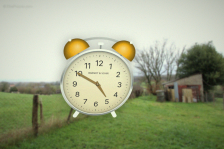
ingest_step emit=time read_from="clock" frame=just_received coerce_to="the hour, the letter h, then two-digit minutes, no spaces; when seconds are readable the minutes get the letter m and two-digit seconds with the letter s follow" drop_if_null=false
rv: 4h50
